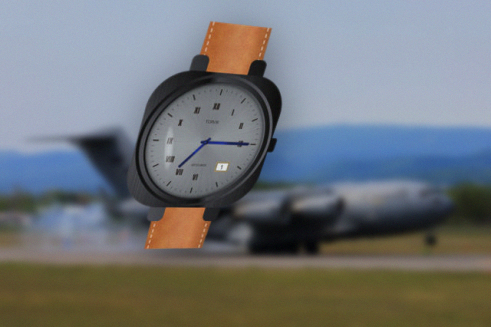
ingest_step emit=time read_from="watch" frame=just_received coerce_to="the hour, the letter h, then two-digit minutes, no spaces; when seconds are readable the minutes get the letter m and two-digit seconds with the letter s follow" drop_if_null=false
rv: 7h15
